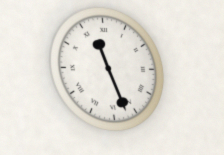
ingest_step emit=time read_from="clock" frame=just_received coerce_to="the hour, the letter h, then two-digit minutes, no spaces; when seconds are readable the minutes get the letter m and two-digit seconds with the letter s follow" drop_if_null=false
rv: 11h27
